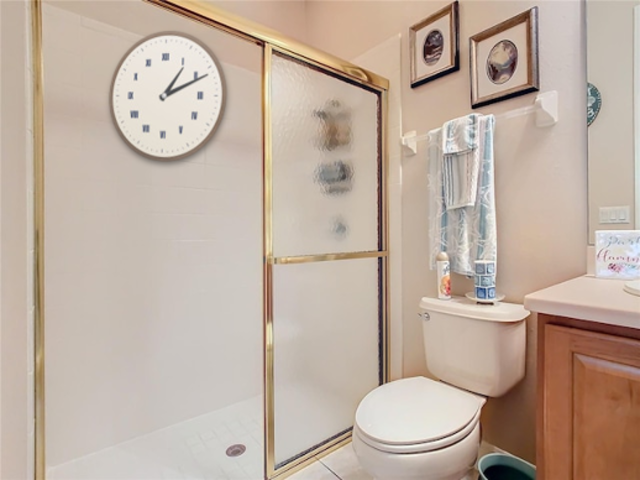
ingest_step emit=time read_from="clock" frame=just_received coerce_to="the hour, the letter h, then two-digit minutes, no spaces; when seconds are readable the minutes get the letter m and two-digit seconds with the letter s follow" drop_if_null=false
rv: 1h11
